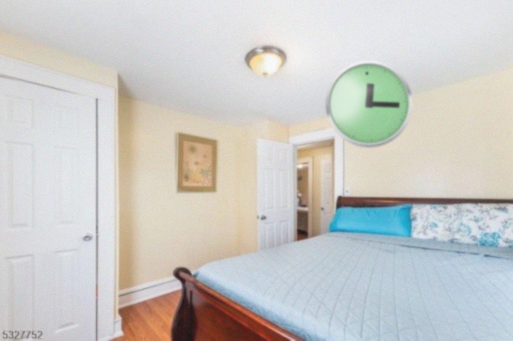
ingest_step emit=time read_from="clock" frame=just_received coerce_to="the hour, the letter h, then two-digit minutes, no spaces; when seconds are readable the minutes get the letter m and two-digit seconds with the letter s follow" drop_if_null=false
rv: 12h16
